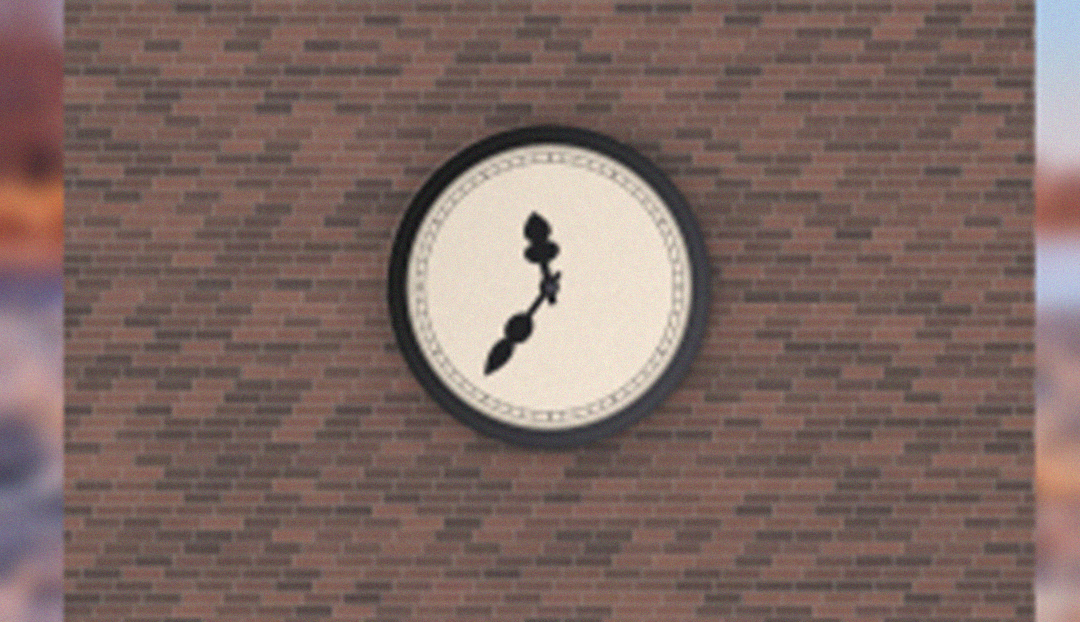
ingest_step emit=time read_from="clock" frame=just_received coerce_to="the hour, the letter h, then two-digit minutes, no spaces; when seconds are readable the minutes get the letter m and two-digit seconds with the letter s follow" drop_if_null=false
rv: 11h36
